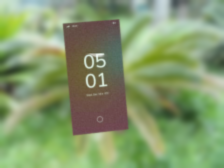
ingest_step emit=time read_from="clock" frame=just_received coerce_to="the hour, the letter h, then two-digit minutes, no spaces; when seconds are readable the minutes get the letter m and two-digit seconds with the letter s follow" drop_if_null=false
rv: 5h01
